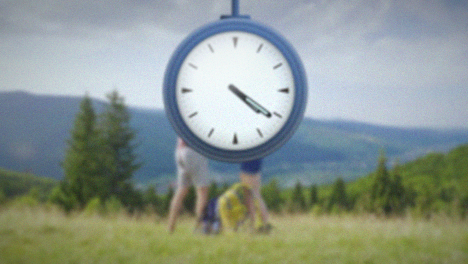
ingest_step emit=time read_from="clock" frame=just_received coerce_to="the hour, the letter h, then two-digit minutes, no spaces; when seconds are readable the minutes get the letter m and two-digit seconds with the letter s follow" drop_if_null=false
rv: 4h21
